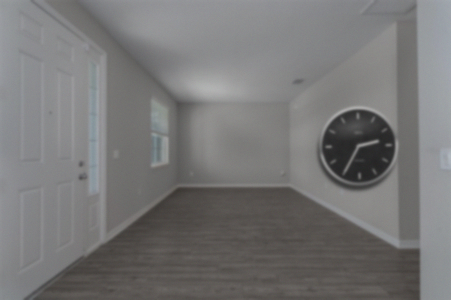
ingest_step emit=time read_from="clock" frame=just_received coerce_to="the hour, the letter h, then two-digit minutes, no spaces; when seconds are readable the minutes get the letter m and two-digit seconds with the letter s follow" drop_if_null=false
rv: 2h35
